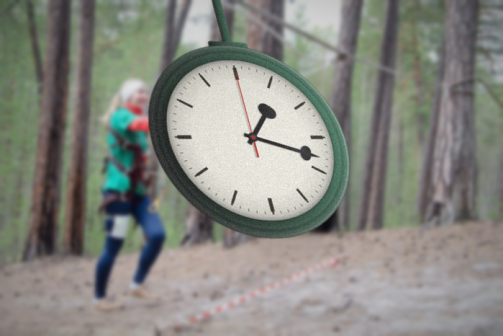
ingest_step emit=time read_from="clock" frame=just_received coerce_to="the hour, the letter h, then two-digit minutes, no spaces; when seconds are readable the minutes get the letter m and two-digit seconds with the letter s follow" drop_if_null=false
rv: 1h18m00s
